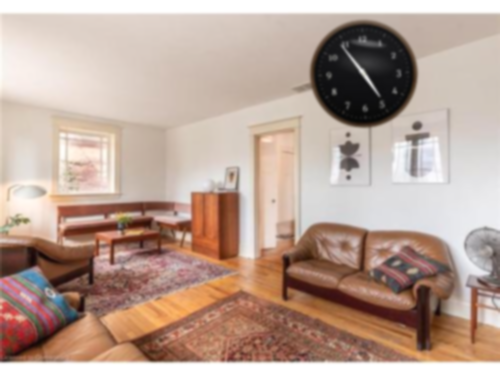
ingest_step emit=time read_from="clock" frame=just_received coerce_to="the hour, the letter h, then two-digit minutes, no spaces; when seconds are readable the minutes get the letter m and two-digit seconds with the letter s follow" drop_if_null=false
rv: 4h54
